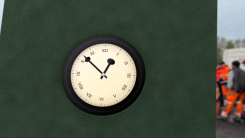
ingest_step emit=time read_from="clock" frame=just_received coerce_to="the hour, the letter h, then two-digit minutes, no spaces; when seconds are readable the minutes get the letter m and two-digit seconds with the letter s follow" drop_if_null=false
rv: 12h52
